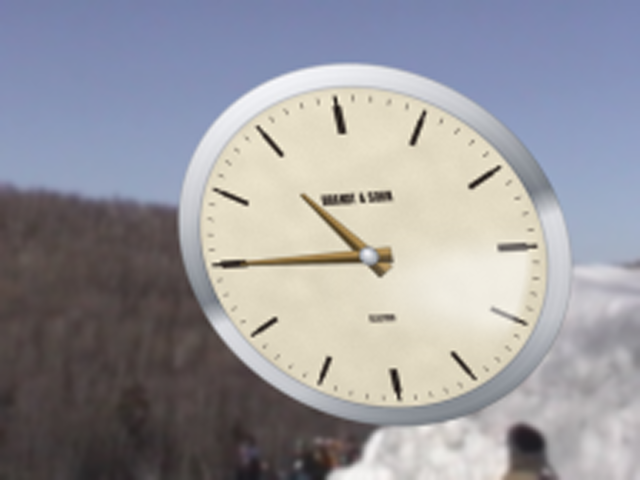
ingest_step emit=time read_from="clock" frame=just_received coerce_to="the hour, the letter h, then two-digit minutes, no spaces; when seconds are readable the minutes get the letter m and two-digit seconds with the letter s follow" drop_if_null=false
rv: 10h45
